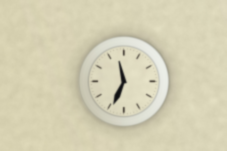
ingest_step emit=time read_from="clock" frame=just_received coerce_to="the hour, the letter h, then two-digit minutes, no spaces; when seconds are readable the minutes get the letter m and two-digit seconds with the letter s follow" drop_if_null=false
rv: 11h34
